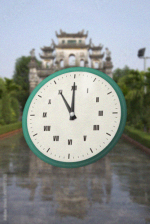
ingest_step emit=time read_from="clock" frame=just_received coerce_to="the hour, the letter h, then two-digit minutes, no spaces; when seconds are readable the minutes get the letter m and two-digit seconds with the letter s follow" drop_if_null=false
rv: 11h00
